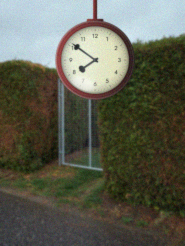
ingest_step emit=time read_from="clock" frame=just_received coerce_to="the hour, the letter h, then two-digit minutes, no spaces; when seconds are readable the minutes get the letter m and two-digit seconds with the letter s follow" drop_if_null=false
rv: 7h51
